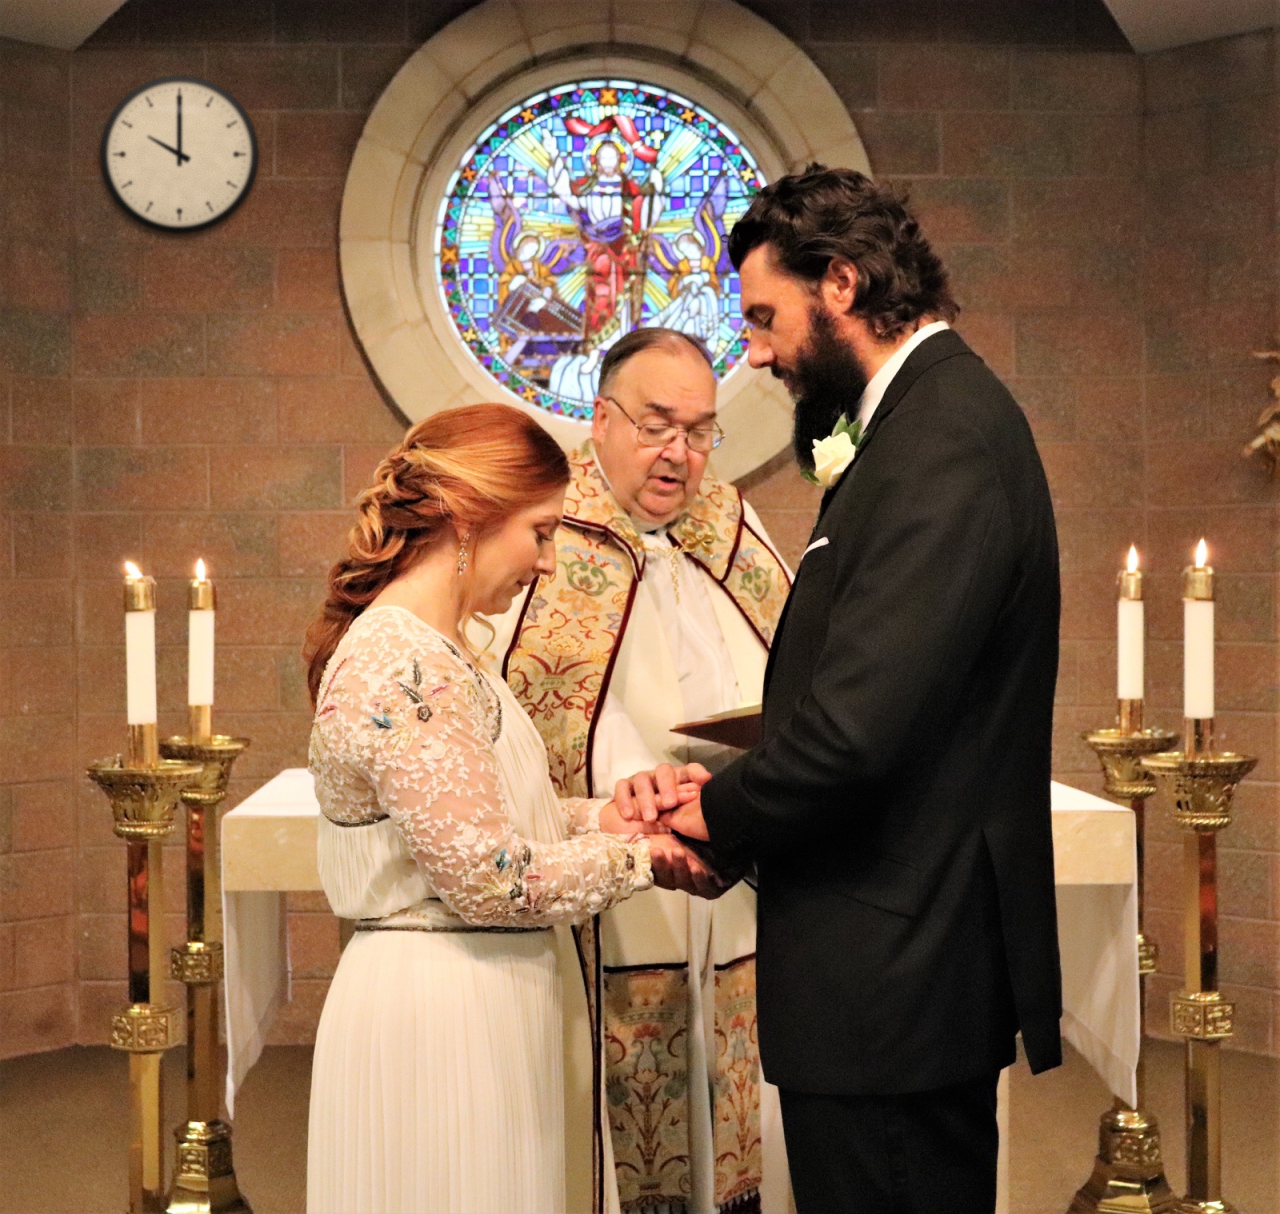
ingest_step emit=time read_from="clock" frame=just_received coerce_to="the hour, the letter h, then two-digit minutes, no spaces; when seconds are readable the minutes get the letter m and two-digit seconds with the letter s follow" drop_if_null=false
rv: 10h00
